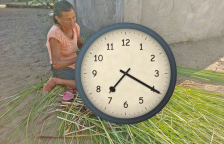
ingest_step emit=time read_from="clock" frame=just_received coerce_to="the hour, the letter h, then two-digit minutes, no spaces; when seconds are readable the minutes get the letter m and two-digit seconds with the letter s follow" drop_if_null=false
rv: 7h20
